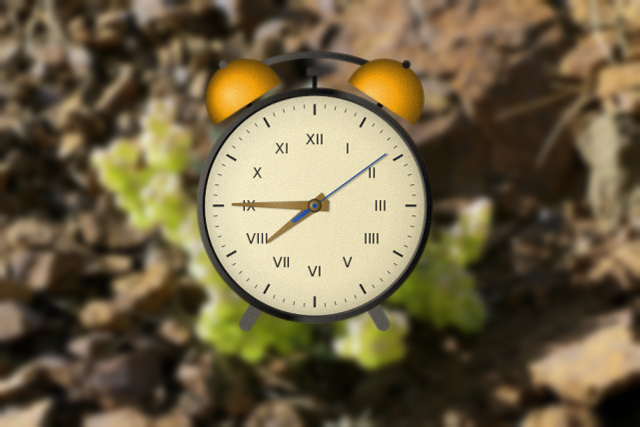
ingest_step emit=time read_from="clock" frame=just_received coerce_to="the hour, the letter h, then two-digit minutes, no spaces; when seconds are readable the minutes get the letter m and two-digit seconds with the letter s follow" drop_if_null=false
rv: 7h45m09s
